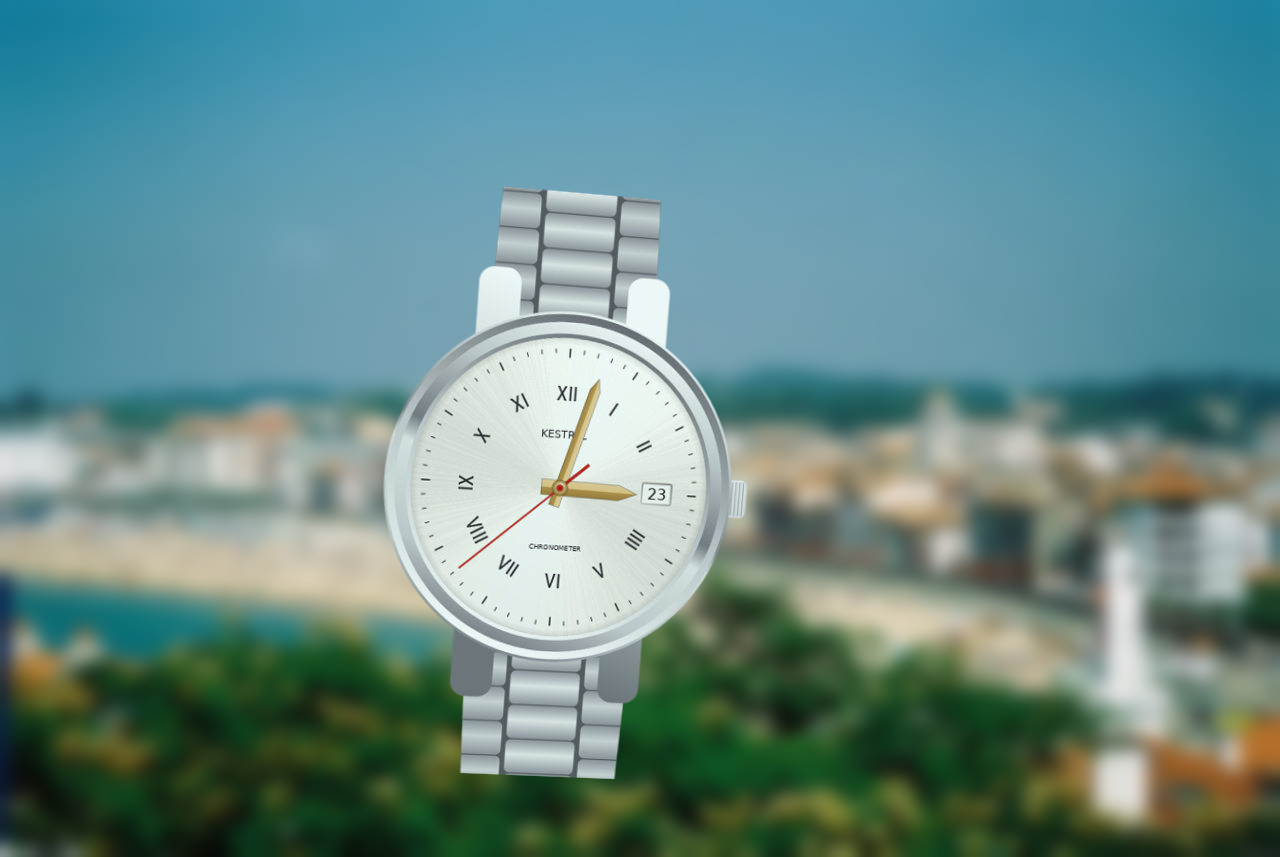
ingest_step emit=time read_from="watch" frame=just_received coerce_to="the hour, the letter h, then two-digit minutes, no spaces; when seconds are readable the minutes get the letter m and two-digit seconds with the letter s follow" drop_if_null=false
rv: 3h02m38s
